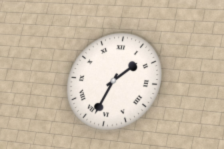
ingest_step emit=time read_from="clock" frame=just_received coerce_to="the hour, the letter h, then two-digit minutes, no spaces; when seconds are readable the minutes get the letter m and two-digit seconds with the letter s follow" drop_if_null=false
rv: 1h33
